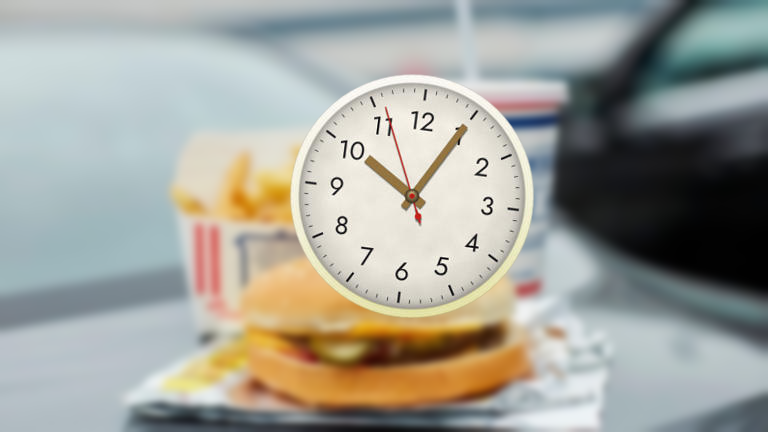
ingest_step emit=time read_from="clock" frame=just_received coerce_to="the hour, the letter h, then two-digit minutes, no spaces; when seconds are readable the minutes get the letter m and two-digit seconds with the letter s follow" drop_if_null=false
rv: 10h04m56s
